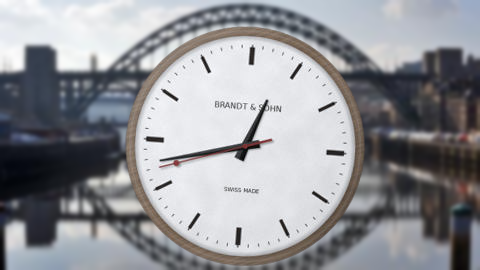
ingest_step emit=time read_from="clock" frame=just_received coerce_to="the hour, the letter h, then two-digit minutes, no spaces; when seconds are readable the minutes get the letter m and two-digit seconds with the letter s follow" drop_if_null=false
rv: 12h42m42s
